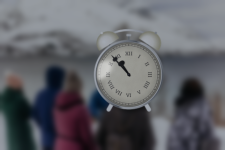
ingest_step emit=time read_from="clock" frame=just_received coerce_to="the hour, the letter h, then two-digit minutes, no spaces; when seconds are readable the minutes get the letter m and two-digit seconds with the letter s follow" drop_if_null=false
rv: 10h53
